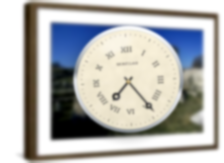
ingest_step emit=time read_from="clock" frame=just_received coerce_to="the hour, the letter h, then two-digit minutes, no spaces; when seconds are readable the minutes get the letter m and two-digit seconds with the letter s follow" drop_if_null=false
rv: 7h24
